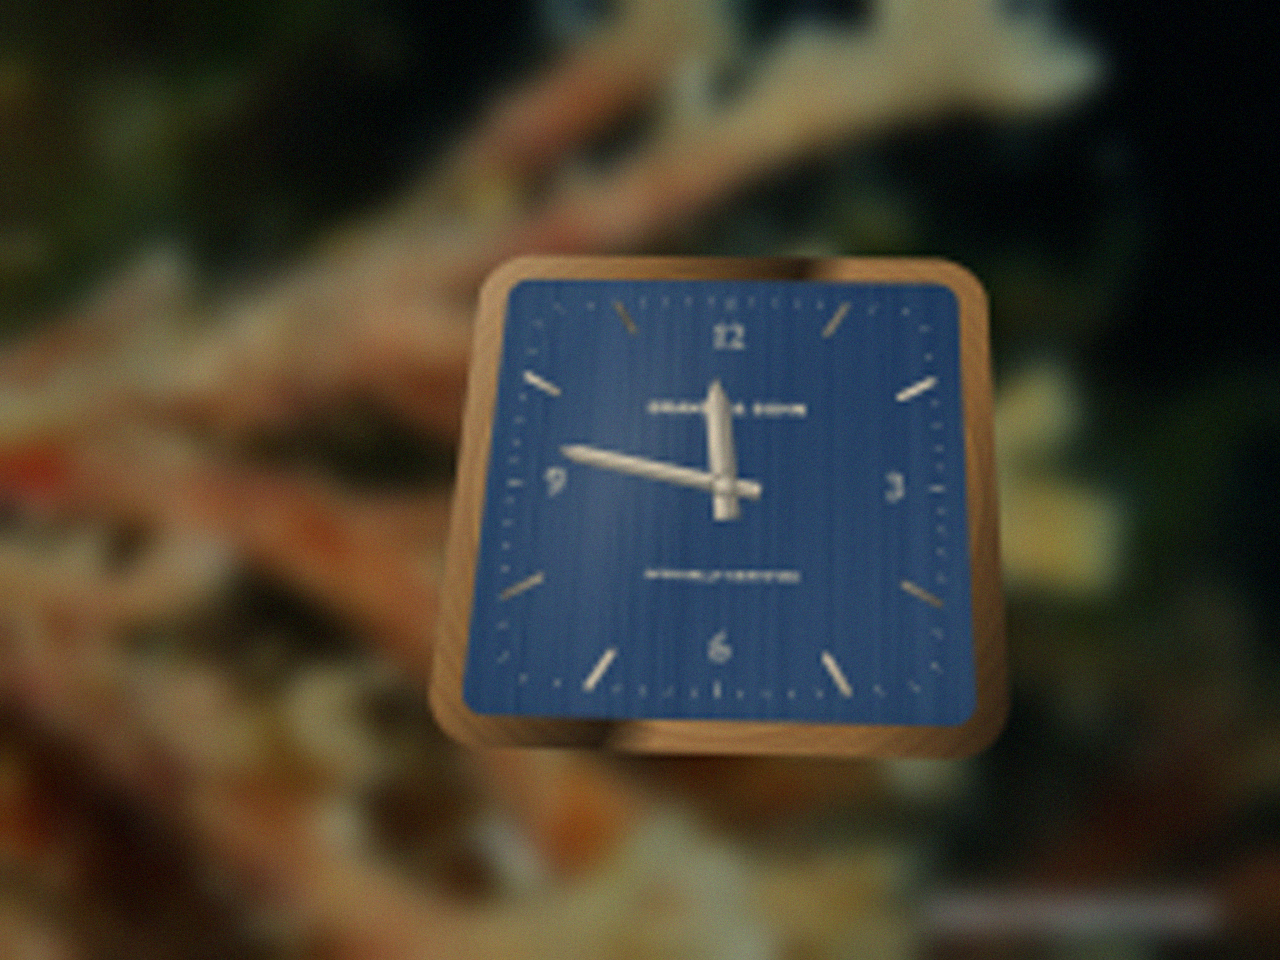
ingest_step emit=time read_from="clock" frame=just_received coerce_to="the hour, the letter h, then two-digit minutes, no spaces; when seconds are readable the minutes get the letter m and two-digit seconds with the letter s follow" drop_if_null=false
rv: 11h47
